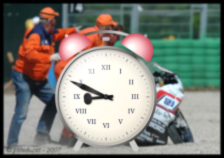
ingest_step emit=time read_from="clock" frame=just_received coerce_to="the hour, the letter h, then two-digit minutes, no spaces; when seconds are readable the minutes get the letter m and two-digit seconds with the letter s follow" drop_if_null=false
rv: 8h49
